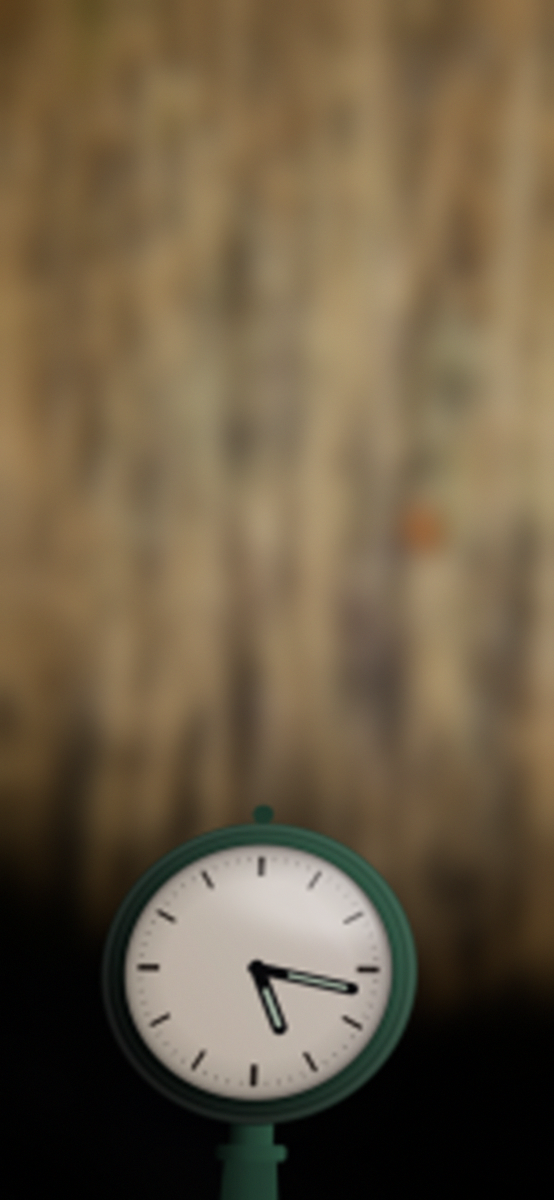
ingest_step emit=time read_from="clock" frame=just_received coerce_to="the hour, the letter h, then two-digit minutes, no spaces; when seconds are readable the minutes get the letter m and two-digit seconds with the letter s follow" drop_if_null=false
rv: 5h17
